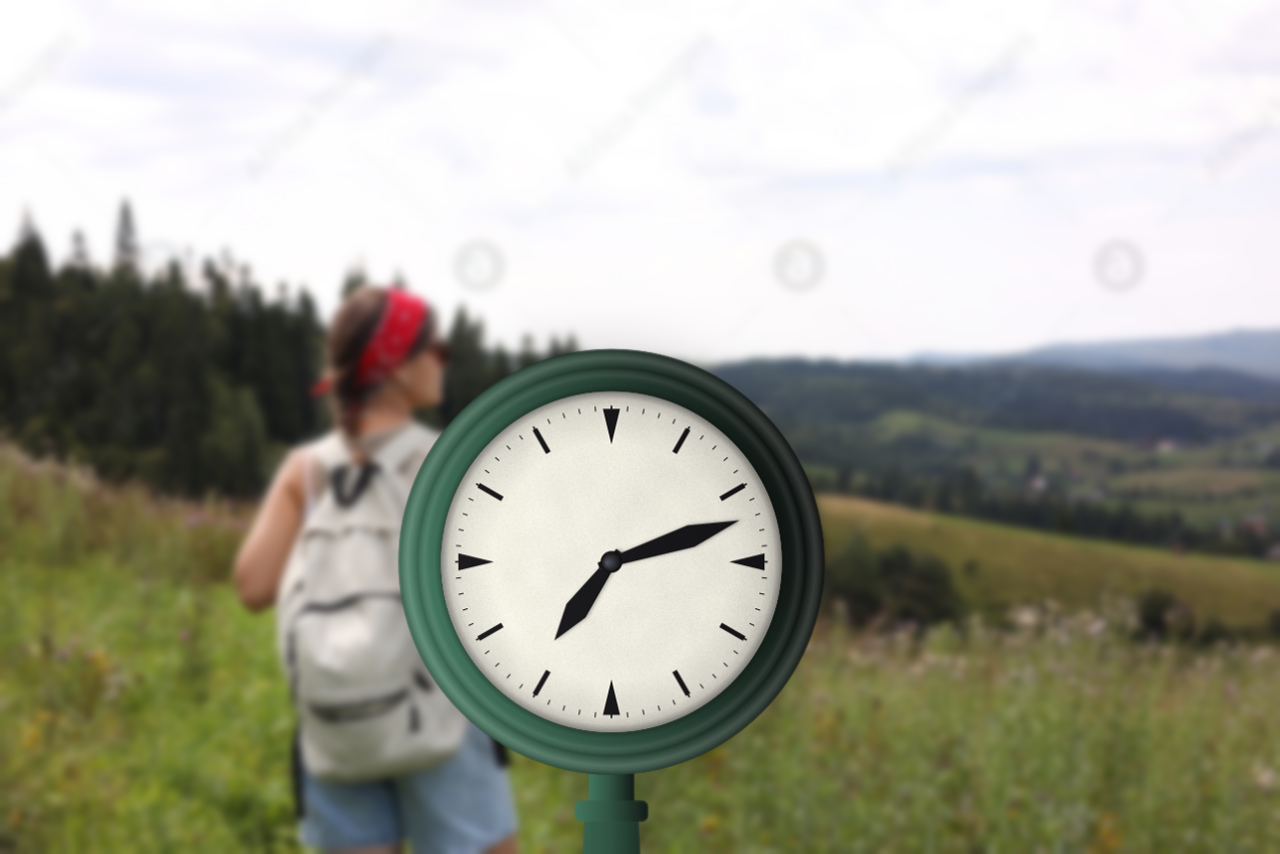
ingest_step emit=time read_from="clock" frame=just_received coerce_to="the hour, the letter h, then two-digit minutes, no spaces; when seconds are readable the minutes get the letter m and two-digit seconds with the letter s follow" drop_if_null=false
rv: 7h12
